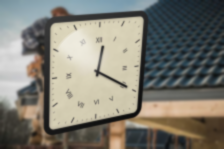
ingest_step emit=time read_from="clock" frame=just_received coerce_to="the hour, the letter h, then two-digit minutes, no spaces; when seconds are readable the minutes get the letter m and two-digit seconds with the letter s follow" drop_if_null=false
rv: 12h20
